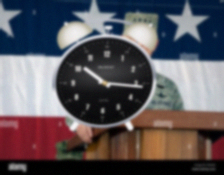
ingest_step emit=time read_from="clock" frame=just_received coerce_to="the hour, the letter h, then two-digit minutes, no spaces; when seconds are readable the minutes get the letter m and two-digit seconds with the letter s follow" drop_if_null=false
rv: 10h16
